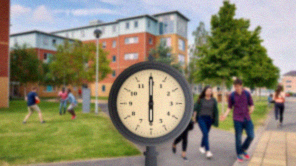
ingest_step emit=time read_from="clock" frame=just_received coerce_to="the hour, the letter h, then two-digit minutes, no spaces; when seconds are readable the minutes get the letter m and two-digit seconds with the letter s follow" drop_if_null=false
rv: 6h00
